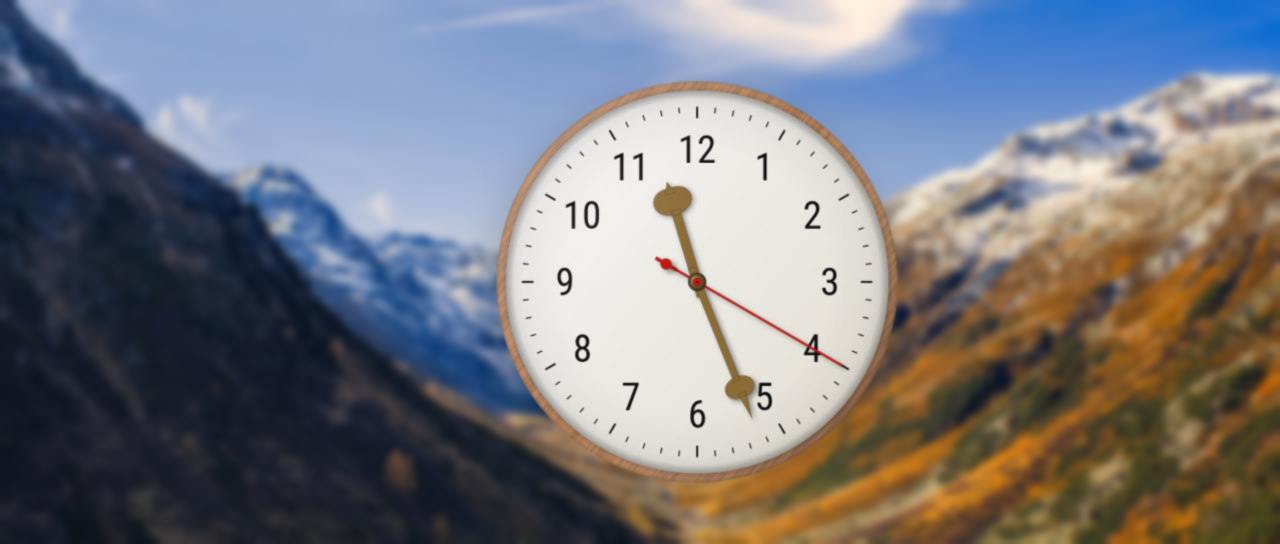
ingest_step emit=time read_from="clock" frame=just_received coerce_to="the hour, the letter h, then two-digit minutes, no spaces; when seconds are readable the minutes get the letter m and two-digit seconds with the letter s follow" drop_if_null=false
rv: 11h26m20s
